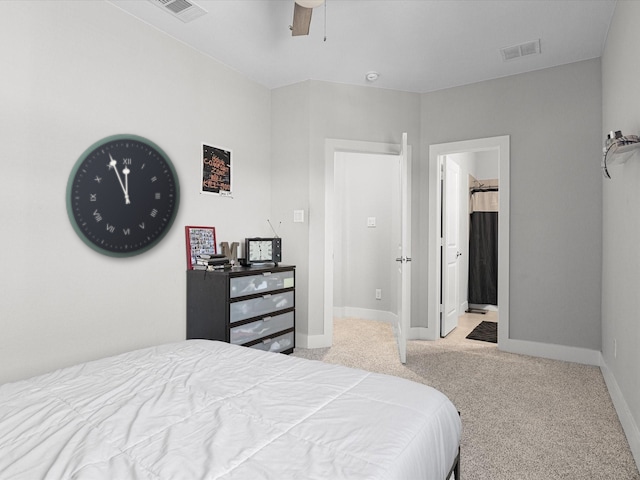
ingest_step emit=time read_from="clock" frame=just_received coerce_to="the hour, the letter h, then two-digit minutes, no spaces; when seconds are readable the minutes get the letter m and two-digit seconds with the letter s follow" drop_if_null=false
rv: 11h56
